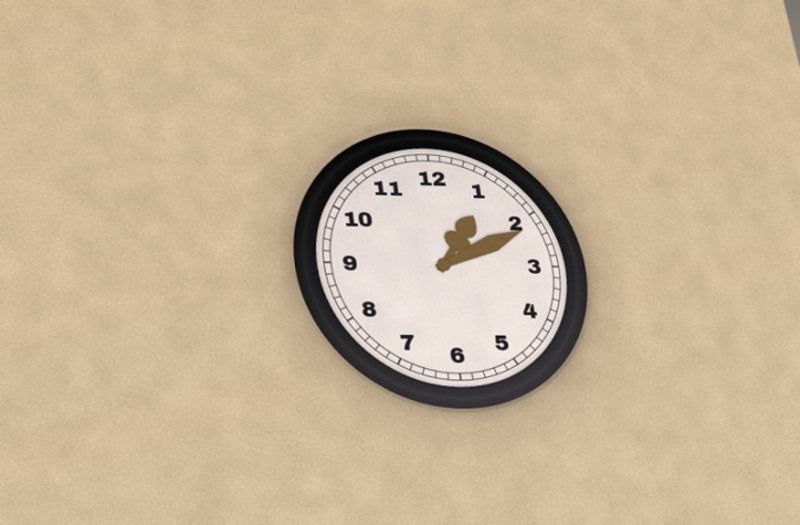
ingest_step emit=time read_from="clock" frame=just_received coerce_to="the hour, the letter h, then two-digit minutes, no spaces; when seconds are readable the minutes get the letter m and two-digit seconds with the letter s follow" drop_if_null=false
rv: 1h11
